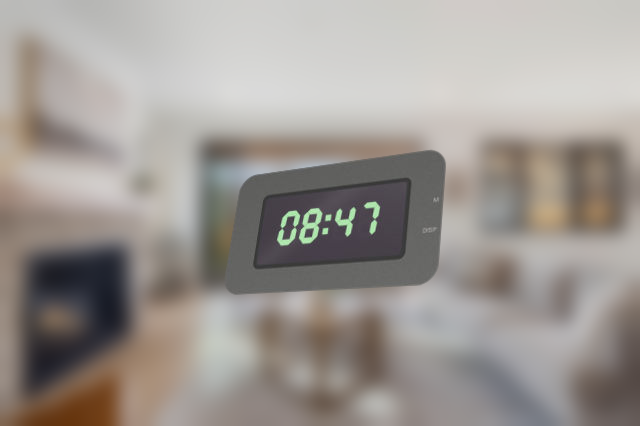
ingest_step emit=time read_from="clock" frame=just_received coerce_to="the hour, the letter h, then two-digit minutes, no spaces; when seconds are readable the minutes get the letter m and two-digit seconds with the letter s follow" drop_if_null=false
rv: 8h47
